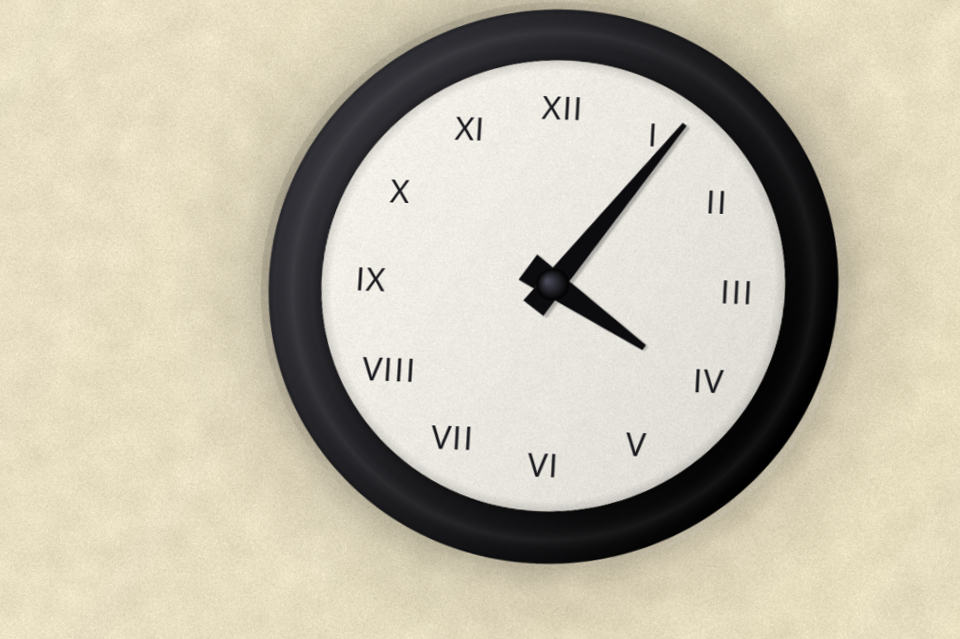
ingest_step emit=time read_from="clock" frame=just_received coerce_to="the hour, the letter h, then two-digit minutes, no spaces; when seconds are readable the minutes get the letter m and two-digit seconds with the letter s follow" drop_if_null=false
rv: 4h06
